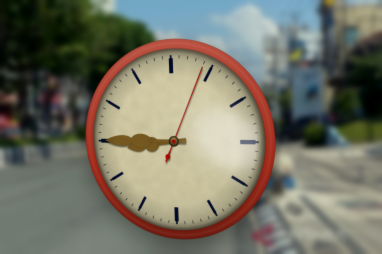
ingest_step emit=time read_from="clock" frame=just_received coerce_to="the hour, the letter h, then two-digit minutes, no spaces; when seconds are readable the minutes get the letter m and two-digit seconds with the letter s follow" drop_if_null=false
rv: 8h45m04s
